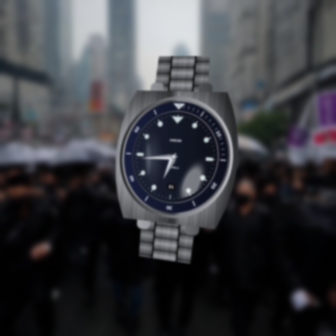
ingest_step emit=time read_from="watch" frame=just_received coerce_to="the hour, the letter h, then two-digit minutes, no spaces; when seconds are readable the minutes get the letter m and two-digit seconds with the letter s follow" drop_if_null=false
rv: 6h44
